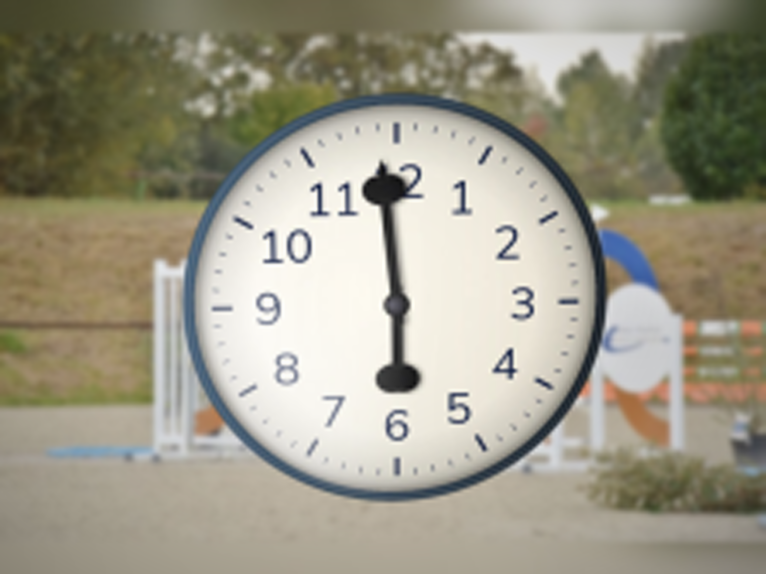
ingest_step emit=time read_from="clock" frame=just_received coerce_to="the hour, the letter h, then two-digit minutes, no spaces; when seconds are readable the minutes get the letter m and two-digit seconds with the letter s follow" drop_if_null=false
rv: 5h59
